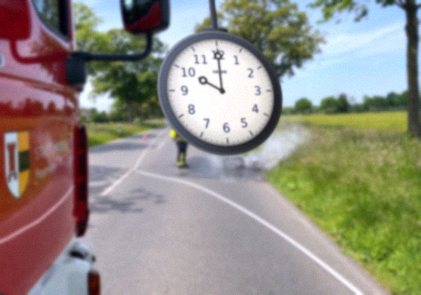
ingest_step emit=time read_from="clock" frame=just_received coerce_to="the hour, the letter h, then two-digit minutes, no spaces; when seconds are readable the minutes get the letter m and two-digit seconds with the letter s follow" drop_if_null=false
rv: 10h00
